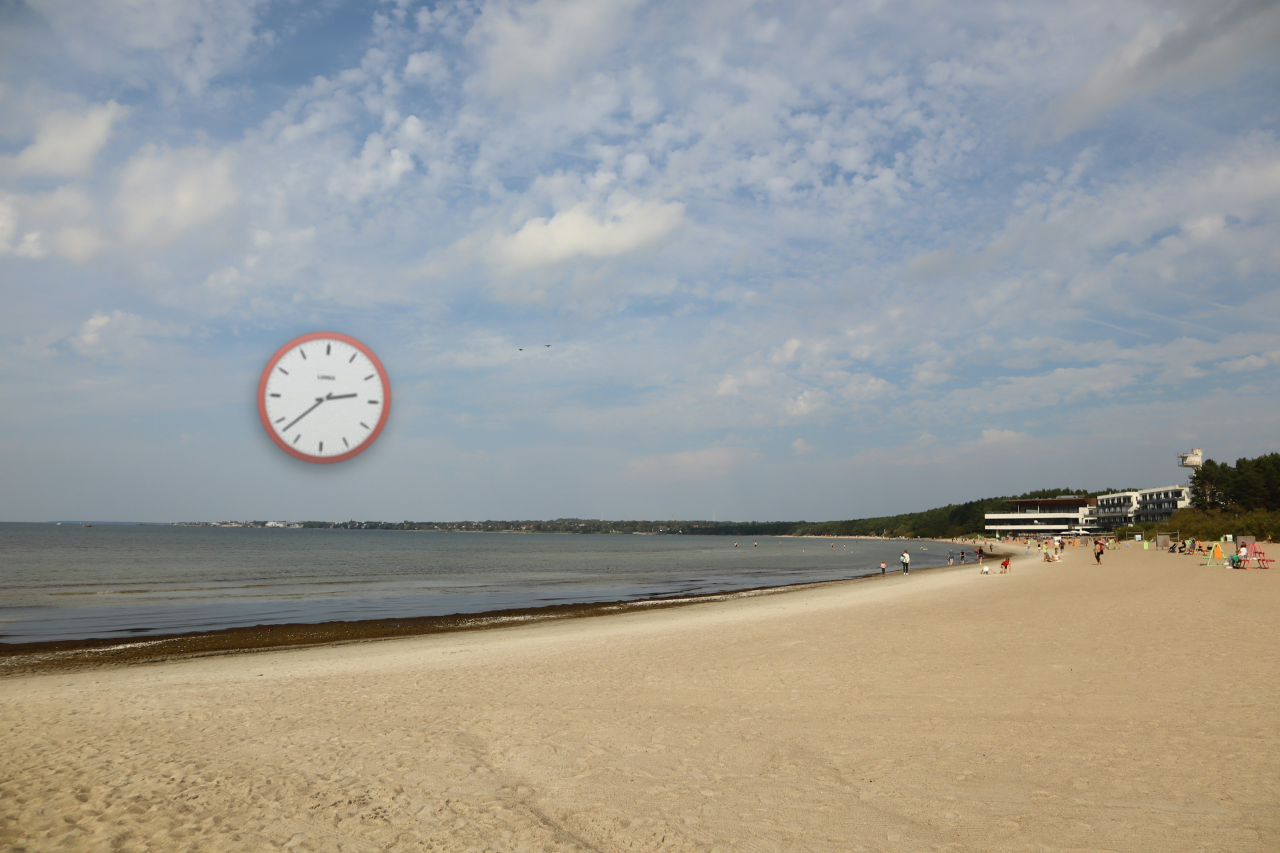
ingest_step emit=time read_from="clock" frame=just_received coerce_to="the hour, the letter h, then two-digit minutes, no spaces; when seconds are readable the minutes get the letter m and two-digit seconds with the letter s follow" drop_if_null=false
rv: 2h38
